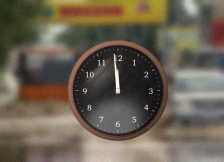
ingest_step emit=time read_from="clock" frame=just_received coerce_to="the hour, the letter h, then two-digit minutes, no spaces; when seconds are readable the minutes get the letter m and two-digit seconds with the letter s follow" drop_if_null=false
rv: 11h59
